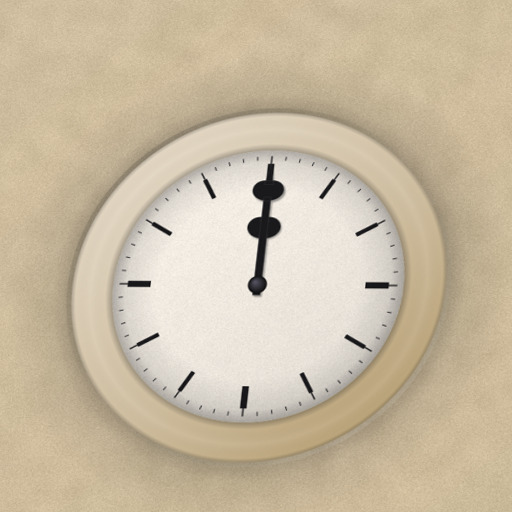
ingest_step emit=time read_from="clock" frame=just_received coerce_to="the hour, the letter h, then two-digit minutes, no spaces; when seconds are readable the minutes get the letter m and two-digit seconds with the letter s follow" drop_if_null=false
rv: 12h00
